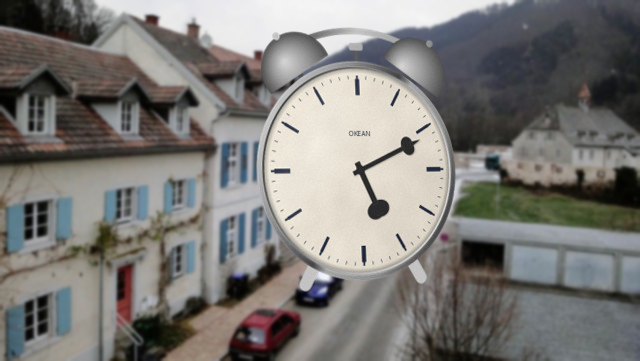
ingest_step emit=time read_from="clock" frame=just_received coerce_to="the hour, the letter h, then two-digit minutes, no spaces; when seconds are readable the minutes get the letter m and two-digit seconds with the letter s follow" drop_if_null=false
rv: 5h11
